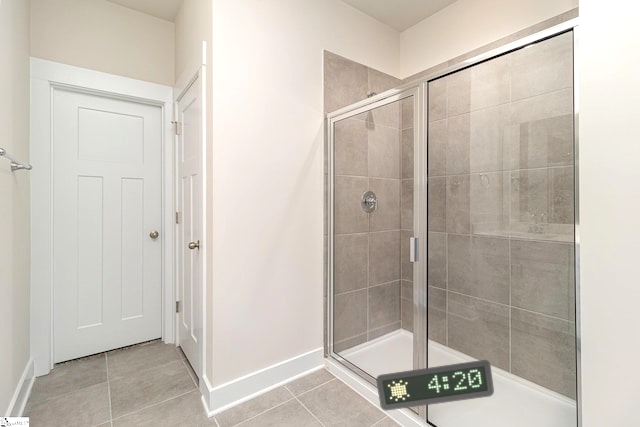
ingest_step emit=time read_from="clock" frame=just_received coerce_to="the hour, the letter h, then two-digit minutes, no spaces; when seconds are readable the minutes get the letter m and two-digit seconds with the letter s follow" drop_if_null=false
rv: 4h20
